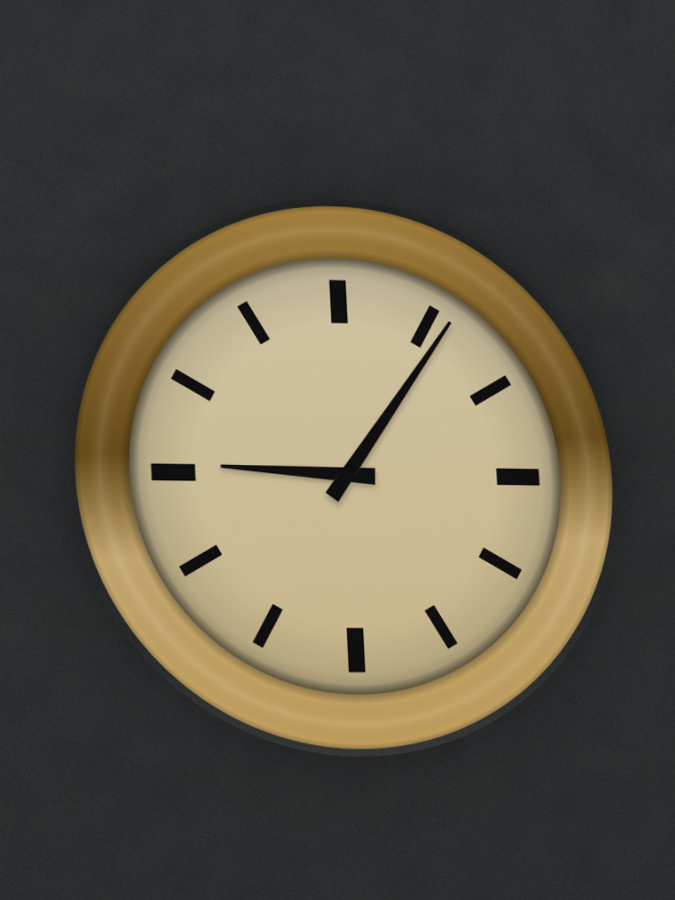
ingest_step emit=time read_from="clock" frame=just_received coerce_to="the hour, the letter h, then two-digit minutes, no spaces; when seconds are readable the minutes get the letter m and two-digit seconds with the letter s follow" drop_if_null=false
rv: 9h06
